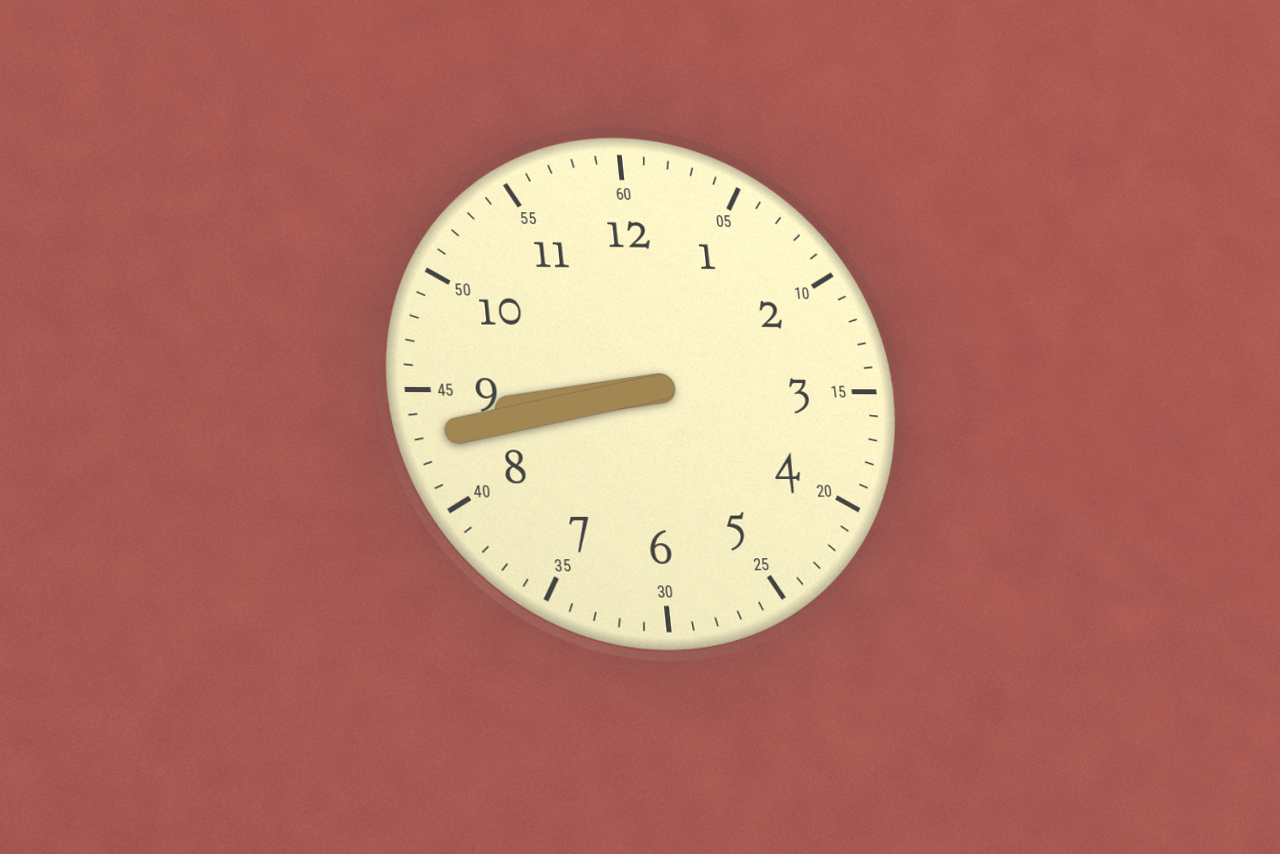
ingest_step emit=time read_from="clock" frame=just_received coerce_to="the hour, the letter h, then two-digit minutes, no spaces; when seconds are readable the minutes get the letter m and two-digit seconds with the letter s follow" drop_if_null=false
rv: 8h43
